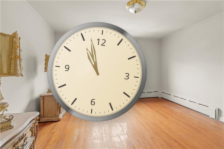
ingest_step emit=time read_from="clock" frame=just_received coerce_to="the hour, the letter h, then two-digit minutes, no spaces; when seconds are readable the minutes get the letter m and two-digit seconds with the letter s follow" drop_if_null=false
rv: 10h57
